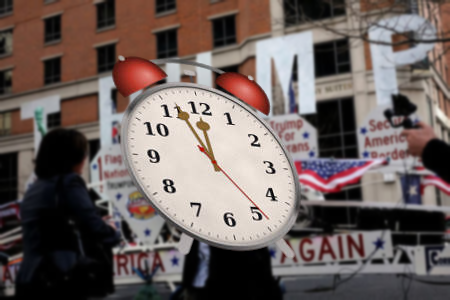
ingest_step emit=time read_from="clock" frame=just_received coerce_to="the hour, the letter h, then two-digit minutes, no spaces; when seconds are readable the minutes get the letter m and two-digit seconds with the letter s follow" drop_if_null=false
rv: 11h56m24s
